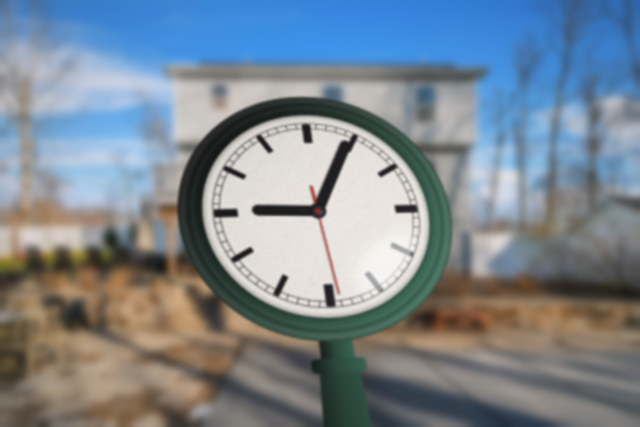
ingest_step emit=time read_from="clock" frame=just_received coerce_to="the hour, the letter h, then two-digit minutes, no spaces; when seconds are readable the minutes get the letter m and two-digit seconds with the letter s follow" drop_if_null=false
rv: 9h04m29s
